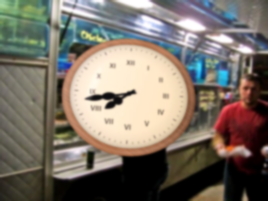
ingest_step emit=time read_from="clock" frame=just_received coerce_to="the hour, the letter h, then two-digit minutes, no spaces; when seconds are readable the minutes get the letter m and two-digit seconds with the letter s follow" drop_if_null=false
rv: 7h43
